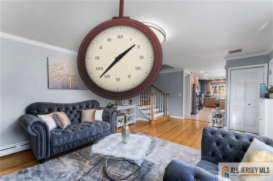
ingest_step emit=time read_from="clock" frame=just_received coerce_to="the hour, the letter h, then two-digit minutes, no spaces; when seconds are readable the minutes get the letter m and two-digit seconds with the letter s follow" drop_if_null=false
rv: 1h37
